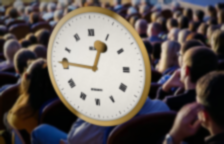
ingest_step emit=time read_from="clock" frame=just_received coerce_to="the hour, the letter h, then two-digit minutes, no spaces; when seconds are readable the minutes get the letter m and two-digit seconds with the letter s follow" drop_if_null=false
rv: 12h46
